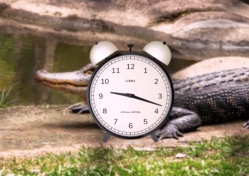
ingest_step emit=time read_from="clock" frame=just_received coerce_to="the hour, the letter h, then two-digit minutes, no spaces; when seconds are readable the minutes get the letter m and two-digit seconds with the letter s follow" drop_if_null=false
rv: 9h18
